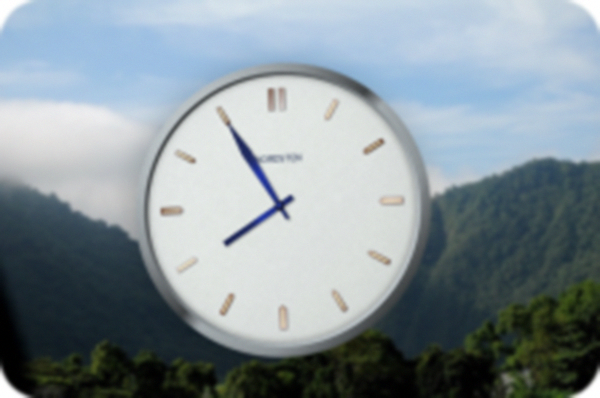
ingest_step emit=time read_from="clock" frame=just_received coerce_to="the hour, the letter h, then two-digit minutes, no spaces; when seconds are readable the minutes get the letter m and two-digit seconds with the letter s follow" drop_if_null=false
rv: 7h55
